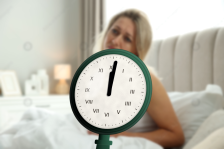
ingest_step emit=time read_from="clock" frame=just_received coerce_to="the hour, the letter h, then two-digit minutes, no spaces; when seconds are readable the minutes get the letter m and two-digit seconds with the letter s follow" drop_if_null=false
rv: 12h01
